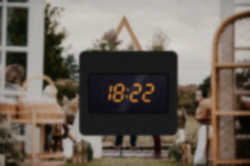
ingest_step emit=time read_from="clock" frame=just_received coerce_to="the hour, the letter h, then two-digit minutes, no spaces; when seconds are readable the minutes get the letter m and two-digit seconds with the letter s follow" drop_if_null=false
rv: 18h22
